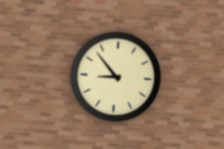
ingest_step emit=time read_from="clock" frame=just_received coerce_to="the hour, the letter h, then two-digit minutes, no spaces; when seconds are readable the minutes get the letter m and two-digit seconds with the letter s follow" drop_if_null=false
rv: 8h53
